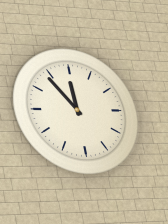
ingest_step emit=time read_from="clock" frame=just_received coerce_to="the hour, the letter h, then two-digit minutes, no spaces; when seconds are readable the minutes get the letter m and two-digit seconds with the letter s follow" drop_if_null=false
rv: 11h54
